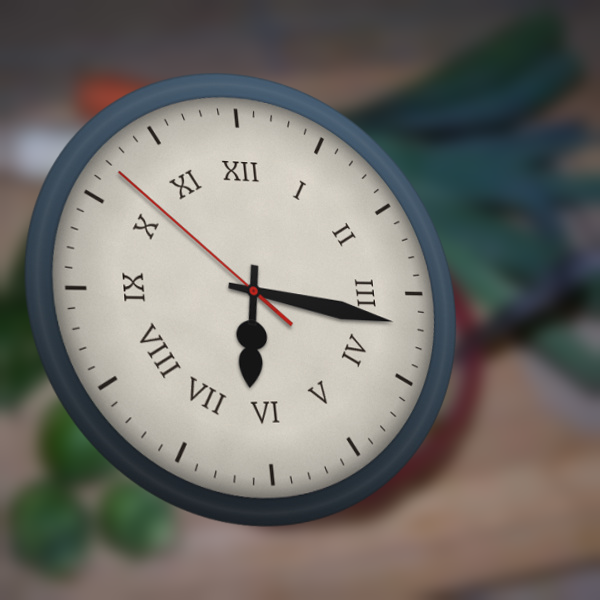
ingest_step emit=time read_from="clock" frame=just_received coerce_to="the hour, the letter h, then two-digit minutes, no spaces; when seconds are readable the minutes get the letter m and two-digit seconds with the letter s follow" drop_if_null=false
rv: 6h16m52s
